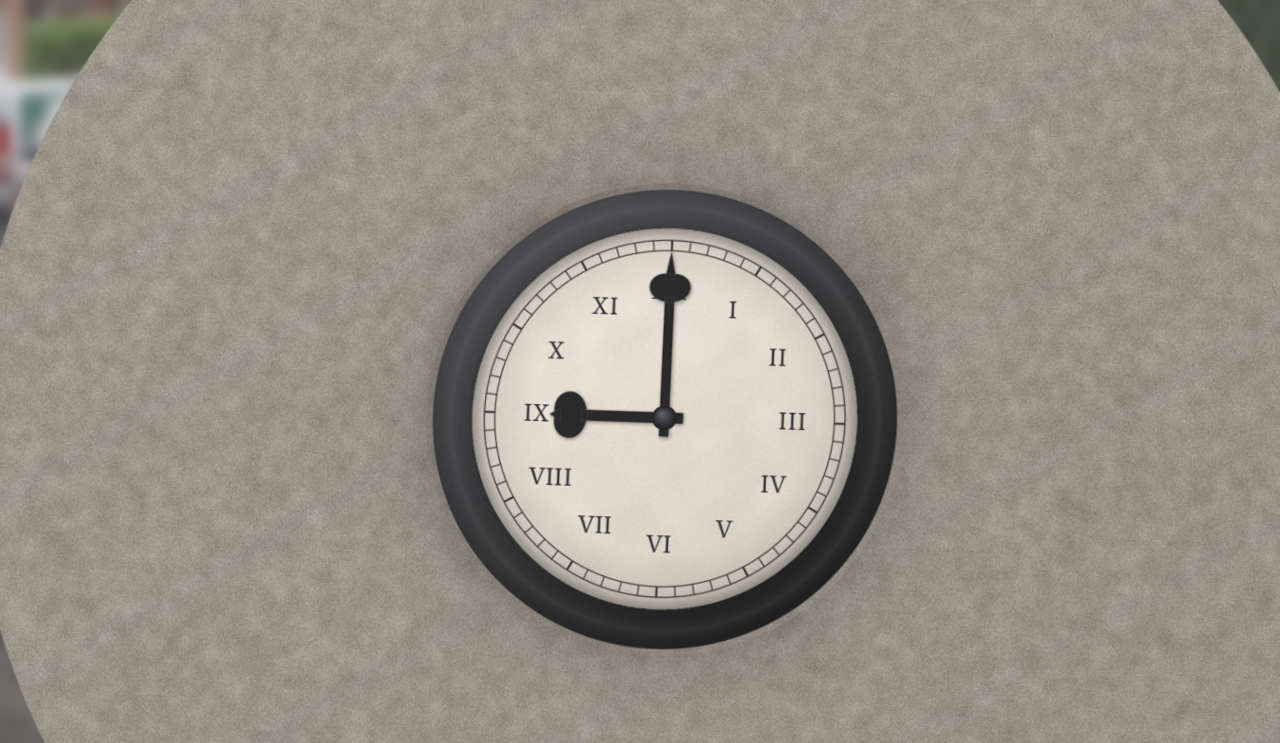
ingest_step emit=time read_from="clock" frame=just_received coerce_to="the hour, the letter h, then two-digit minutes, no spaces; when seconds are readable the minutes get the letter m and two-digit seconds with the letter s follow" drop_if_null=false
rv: 9h00
